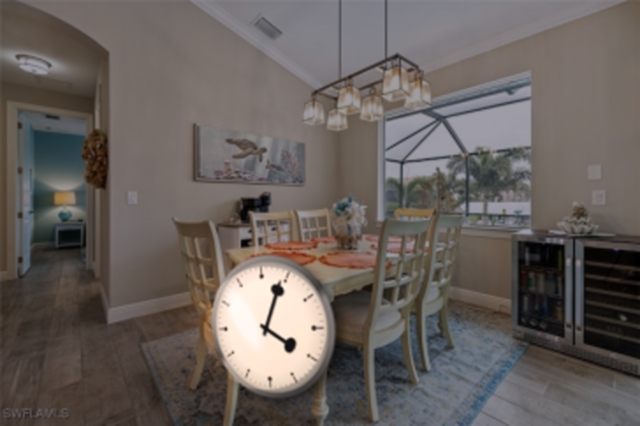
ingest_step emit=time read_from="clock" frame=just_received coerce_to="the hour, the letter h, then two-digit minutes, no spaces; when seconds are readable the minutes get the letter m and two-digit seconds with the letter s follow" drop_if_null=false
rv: 4h04
